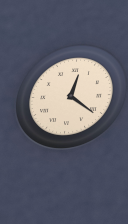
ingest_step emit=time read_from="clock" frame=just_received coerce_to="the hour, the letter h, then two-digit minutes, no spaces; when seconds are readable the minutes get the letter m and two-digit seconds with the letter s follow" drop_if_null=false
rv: 12h21
